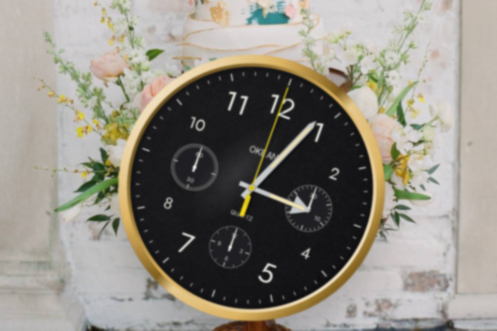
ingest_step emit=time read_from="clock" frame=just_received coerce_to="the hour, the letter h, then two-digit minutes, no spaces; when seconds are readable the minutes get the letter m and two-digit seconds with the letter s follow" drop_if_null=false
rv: 3h04
